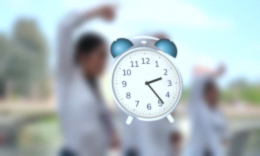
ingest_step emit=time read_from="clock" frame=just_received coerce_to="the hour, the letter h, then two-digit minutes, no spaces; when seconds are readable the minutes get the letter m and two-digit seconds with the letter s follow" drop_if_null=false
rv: 2h24
